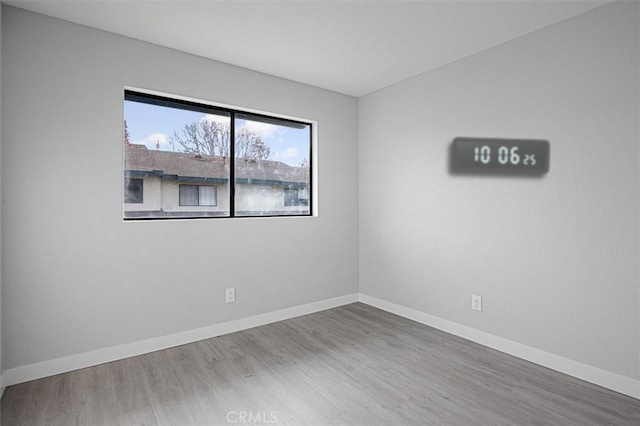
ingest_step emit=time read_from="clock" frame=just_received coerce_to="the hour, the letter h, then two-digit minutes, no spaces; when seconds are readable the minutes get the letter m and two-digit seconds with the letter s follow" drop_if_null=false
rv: 10h06
